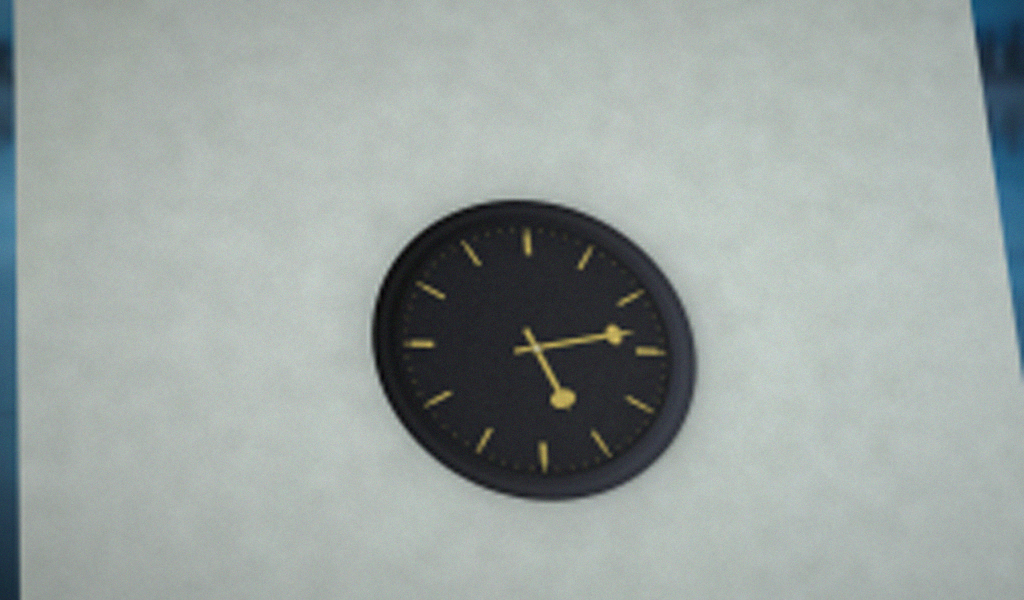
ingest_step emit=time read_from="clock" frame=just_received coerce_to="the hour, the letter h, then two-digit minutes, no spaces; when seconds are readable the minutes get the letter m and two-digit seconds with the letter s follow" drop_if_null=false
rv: 5h13
